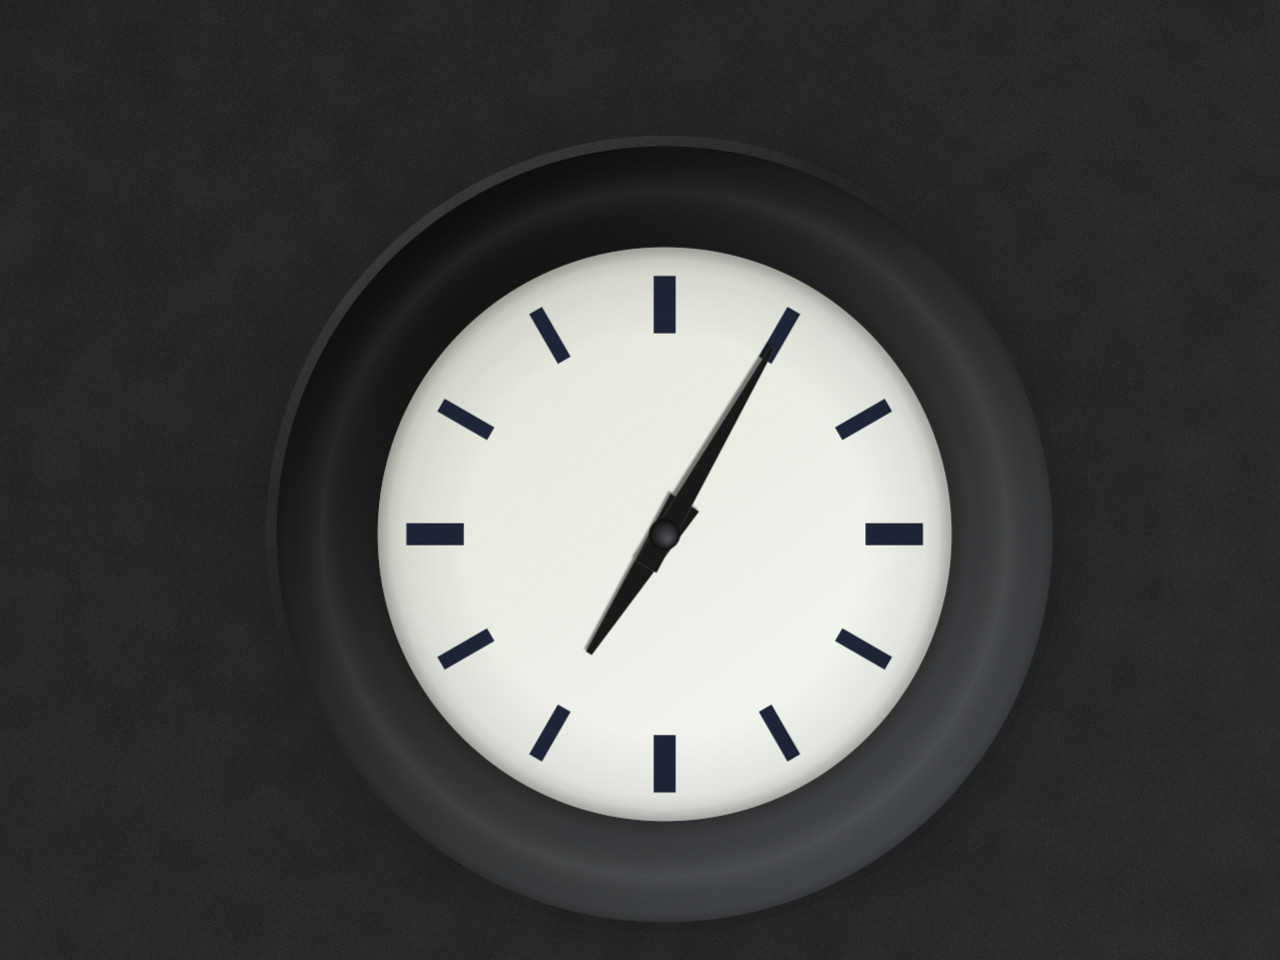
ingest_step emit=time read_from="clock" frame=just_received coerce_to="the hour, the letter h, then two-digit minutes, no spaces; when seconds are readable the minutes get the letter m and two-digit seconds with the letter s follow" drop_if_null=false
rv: 7h05
